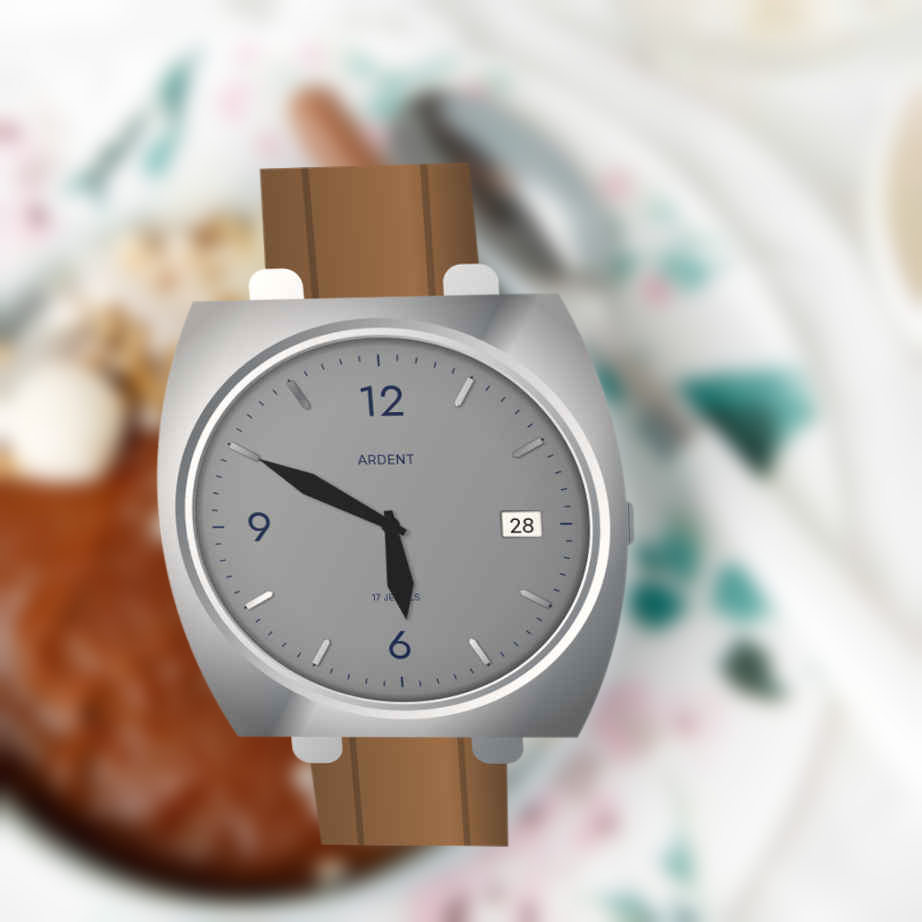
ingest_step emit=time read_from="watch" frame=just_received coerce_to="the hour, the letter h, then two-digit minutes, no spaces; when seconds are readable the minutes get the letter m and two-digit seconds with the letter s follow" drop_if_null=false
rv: 5h50
